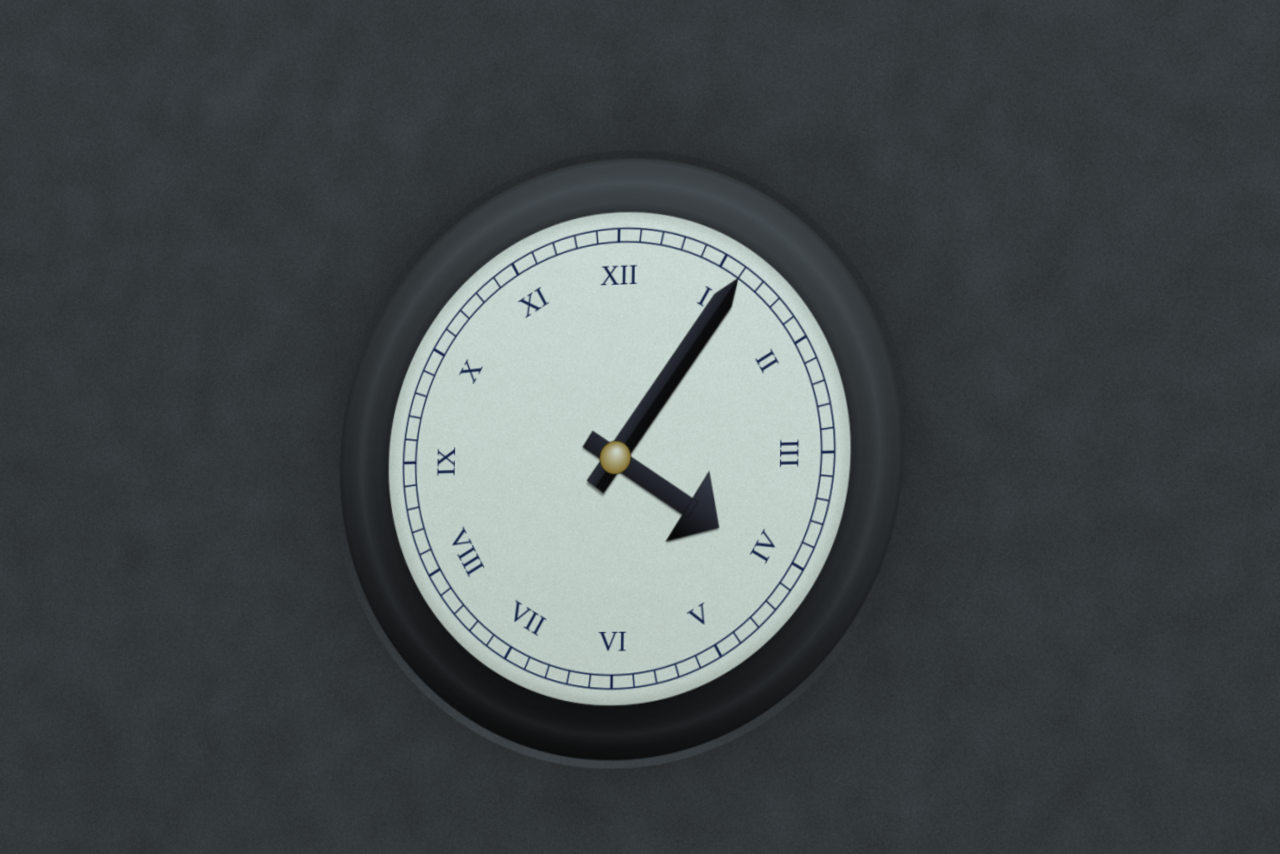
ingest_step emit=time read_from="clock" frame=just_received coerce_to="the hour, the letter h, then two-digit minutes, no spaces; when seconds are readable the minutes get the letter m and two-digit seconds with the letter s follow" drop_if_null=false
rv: 4h06
